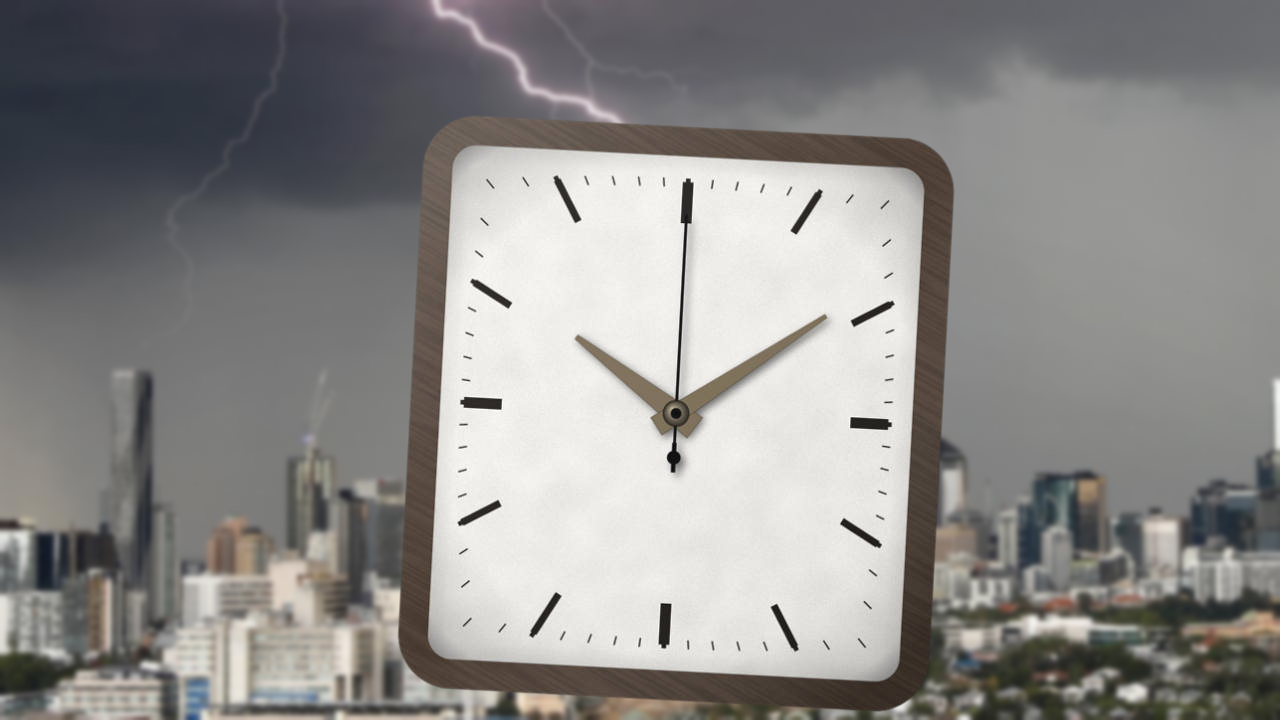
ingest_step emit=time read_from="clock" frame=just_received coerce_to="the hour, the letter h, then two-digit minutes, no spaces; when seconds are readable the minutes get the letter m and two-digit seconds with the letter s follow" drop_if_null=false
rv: 10h09m00s
